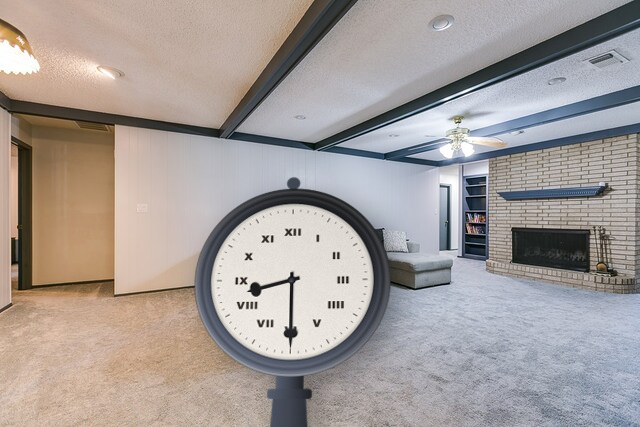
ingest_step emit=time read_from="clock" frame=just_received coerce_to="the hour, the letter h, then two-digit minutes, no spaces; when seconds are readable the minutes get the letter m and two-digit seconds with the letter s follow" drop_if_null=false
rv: 8h30
